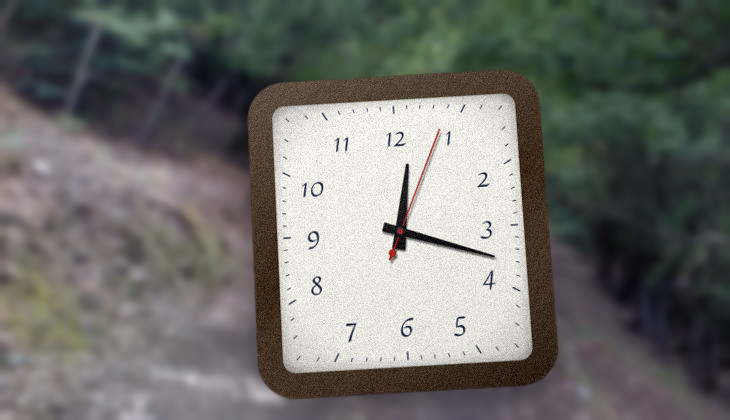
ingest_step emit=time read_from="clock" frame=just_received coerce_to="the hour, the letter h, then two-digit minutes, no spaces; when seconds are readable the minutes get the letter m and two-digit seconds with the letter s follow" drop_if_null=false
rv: 12h18m04s
